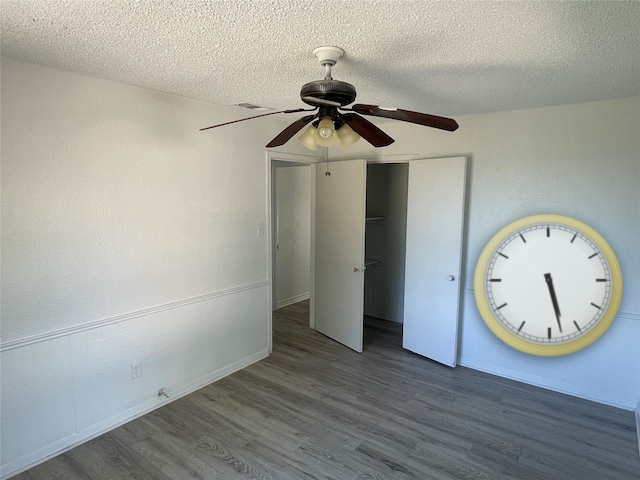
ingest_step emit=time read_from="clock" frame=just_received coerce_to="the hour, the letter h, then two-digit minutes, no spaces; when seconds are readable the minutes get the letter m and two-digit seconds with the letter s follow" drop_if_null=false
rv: 5h28
